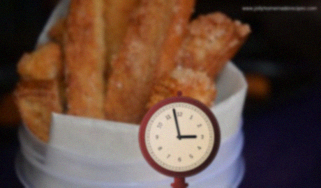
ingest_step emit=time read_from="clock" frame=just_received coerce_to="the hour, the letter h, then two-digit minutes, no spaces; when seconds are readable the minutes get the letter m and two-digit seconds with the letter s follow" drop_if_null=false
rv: 2h58
